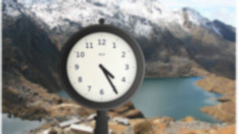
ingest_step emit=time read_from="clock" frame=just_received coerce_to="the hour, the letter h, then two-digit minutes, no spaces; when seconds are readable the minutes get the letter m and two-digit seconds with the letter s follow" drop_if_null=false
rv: 4h25
